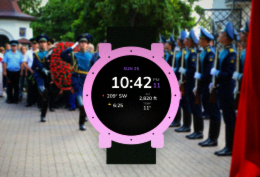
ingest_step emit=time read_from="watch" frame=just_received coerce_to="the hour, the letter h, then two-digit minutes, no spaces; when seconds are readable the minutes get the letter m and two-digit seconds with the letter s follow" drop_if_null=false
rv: 10h42
